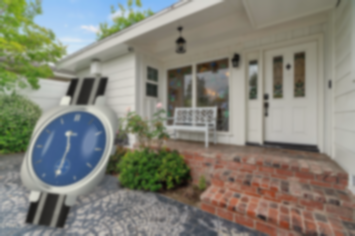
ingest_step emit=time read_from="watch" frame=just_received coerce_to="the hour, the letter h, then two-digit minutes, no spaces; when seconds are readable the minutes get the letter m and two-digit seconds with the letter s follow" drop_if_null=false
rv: 11h31
